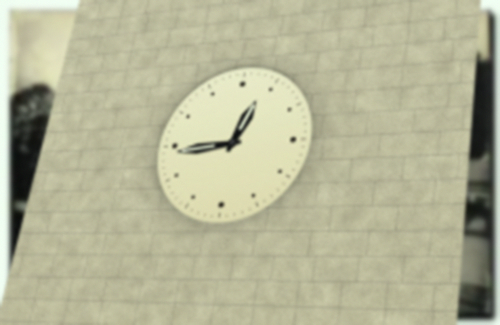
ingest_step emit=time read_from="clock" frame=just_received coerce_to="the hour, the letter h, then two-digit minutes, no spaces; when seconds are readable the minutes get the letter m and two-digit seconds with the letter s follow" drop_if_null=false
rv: 12h44
